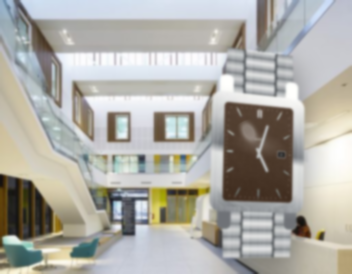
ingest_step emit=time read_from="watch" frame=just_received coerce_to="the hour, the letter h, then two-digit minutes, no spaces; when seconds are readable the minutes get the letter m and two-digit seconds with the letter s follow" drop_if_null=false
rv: 5h03
